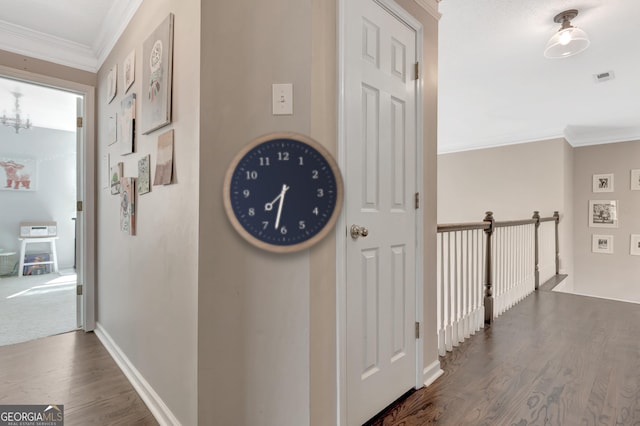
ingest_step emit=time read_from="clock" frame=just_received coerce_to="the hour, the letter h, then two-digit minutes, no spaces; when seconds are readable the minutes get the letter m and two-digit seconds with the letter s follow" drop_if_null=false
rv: 7h32
